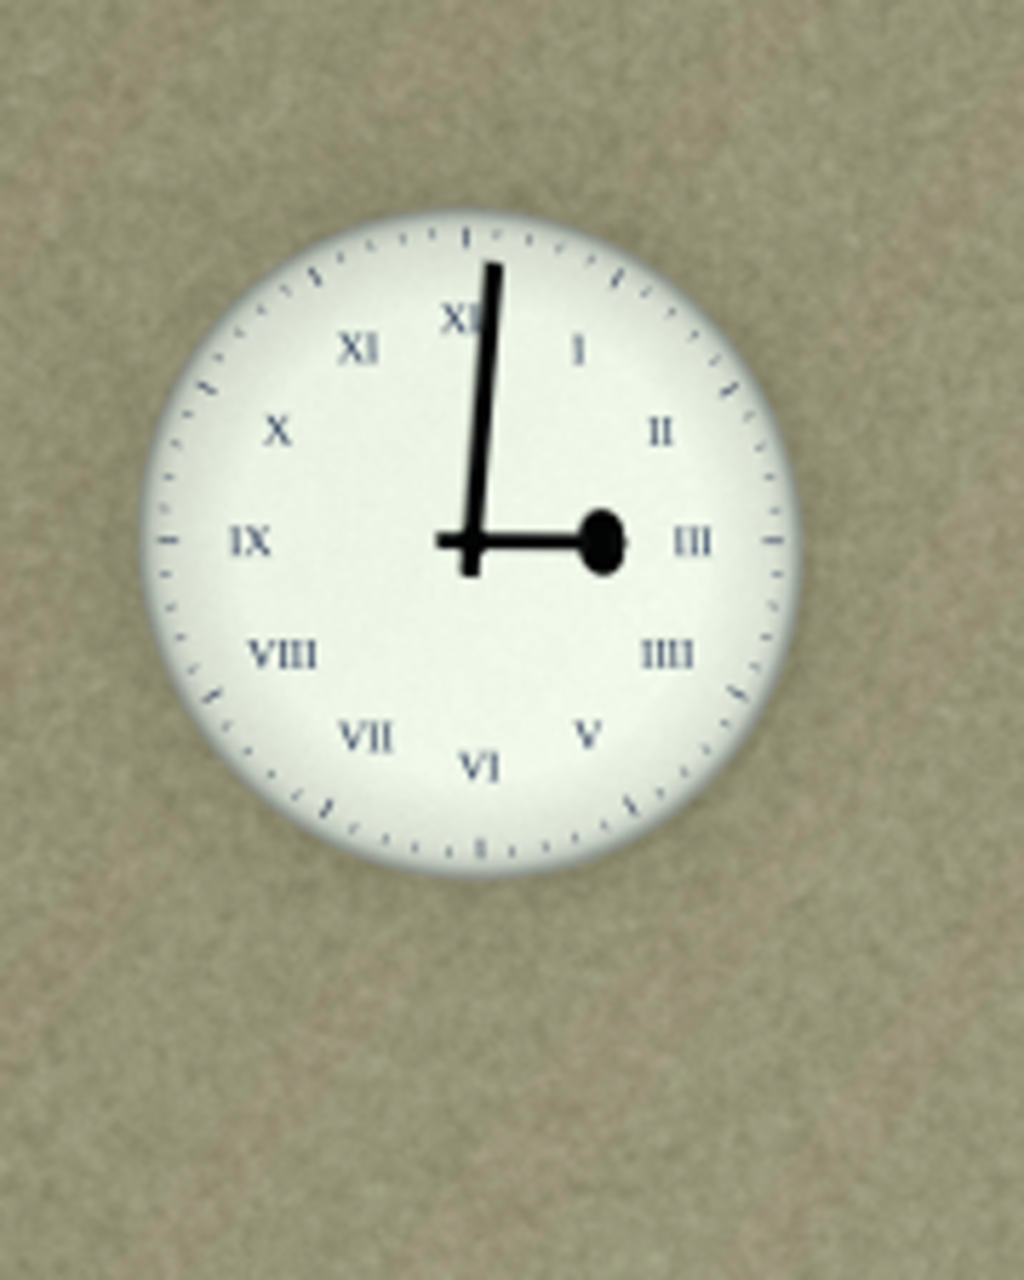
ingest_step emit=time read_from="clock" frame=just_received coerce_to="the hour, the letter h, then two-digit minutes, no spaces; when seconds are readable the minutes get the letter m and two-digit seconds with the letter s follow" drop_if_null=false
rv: 3h01
